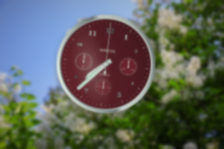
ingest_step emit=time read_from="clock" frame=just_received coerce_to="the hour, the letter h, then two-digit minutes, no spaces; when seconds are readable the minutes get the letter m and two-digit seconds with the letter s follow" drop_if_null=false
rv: 7h37
